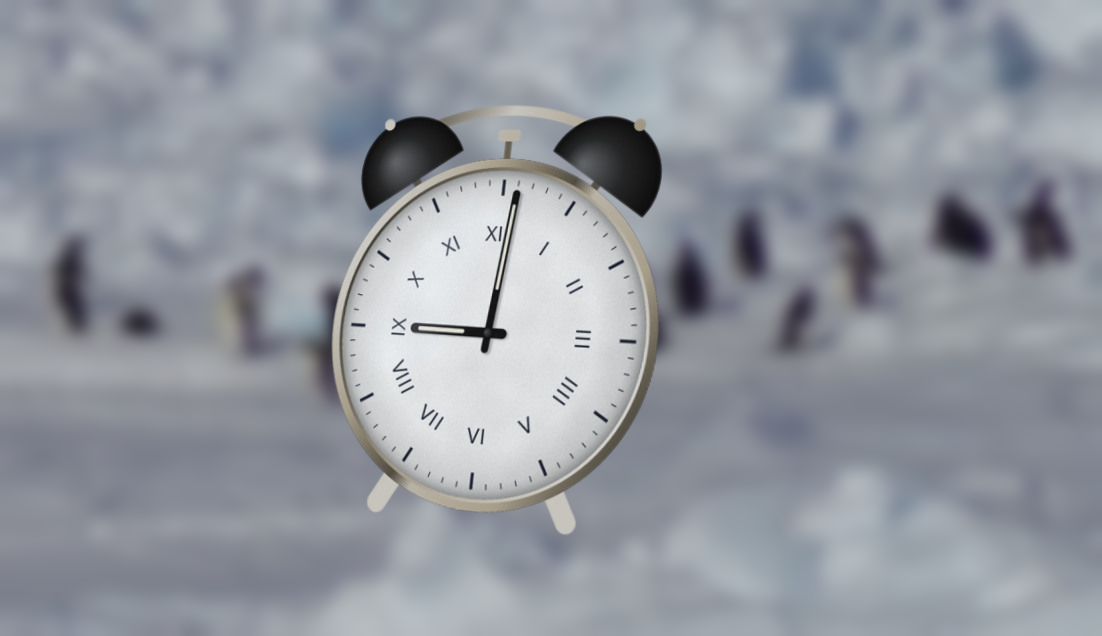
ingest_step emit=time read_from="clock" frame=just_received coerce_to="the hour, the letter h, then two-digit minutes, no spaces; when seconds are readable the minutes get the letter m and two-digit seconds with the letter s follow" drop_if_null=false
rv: 9h01
